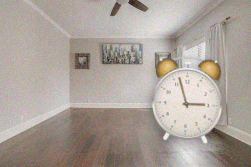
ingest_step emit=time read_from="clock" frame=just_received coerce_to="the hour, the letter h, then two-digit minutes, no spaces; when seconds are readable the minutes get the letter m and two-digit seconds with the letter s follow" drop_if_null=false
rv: 2h57
